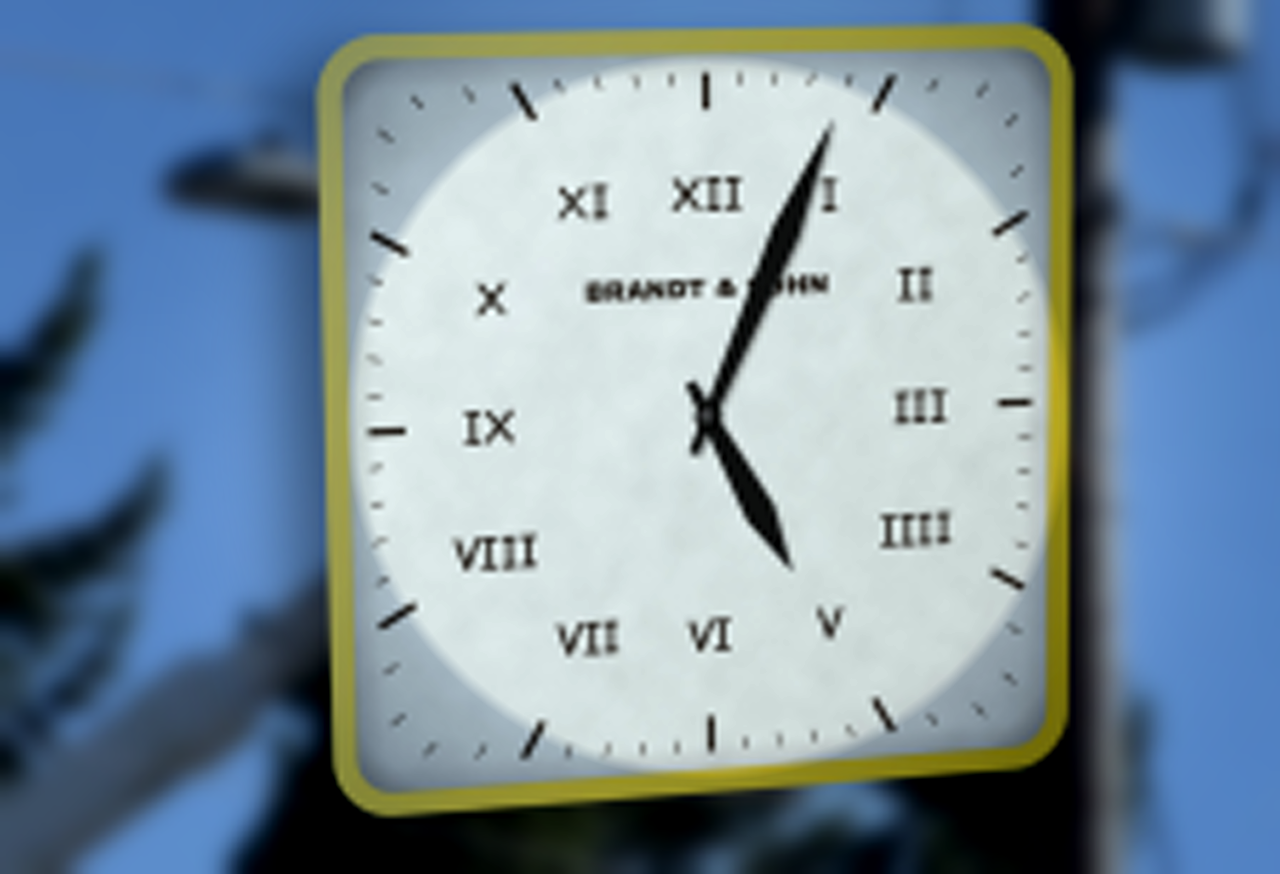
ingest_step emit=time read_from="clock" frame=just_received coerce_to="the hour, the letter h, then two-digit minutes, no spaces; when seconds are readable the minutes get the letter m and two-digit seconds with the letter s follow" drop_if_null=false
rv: 5h04
